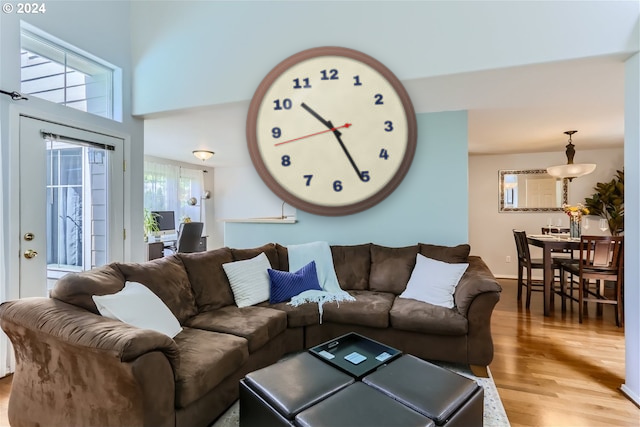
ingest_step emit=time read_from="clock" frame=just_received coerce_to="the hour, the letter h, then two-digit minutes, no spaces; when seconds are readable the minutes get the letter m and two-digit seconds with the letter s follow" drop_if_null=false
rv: 10h25m43s
